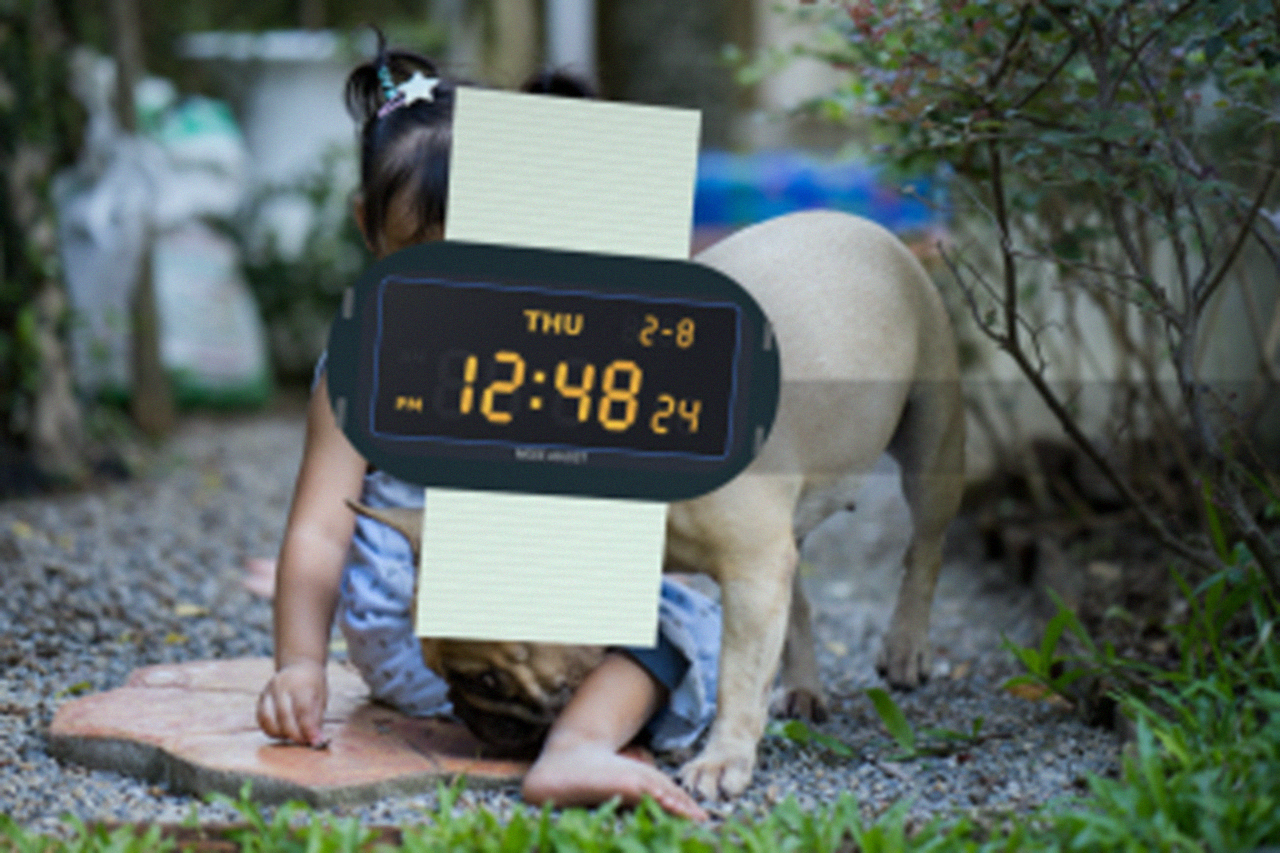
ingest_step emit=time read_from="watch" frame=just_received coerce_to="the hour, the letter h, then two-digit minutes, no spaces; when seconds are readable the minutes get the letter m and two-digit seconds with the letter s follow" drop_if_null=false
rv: 12h48m24s
